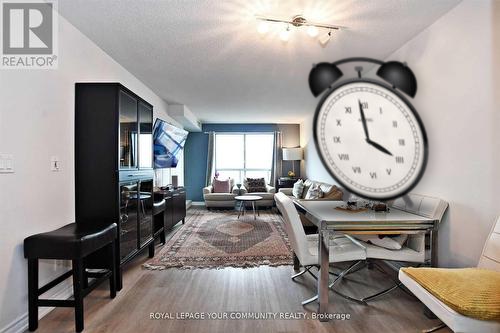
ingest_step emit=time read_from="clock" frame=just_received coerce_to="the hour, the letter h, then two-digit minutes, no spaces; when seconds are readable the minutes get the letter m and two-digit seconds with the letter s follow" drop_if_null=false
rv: 3h59
